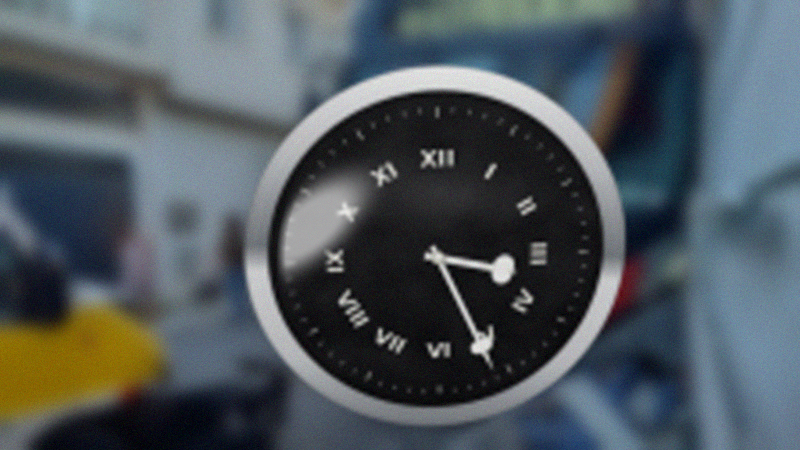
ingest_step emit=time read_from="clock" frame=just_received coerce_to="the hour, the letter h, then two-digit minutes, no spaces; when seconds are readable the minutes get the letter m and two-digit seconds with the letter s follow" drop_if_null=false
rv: 3h26
